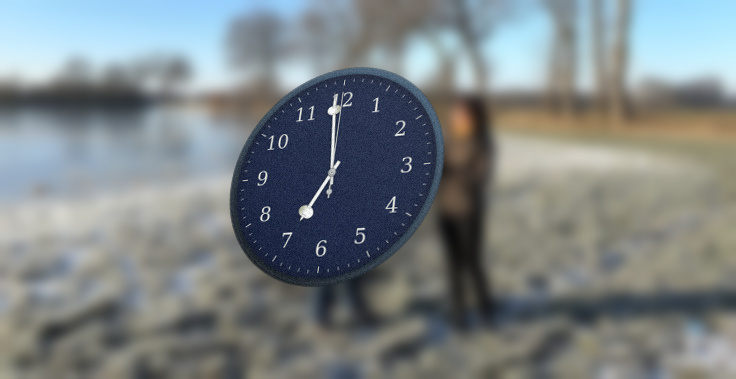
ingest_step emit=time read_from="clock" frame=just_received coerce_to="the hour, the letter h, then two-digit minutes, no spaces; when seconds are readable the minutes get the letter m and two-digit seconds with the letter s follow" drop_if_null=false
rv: 6h59m00s
